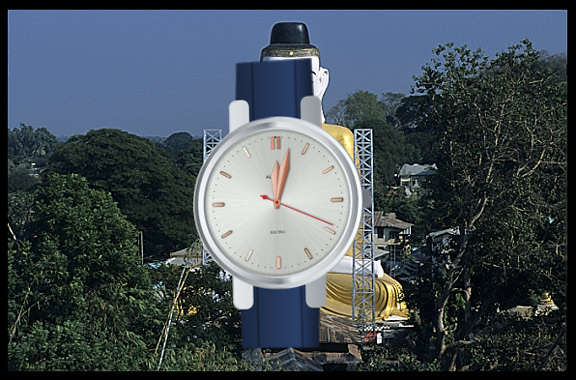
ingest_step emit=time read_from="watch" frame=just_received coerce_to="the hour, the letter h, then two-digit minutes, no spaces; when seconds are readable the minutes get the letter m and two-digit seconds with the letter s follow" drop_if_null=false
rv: 12h02m19s
